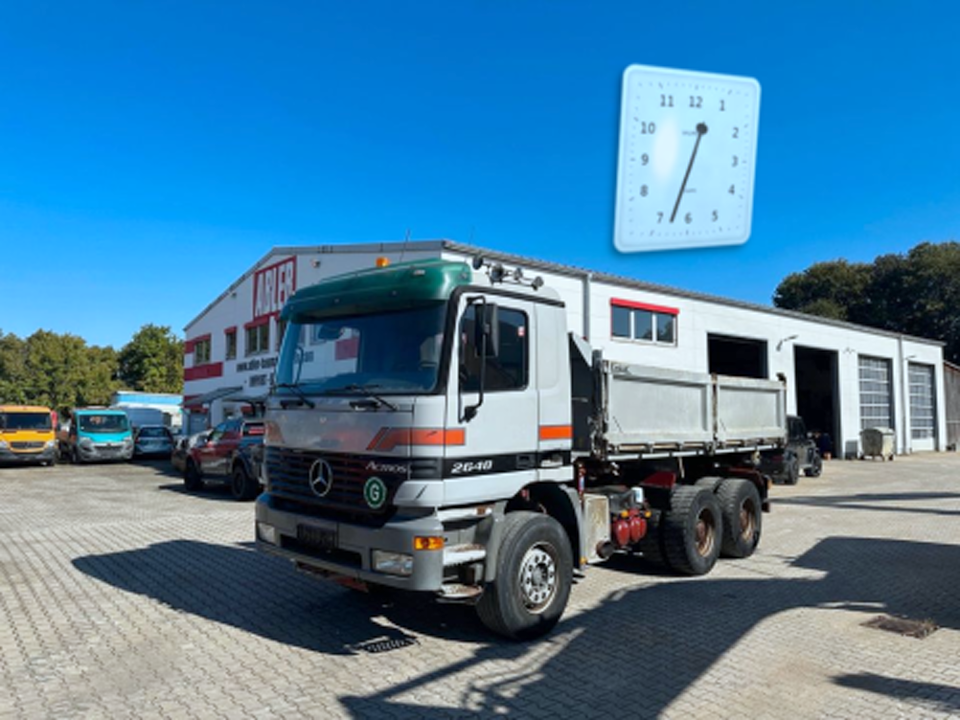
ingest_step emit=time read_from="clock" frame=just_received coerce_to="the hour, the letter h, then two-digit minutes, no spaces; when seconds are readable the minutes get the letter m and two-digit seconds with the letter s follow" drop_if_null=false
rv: 12h33
